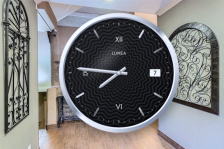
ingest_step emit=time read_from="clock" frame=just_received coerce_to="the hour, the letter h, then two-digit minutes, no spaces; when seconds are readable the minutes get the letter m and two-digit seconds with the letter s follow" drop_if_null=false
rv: 7h46
